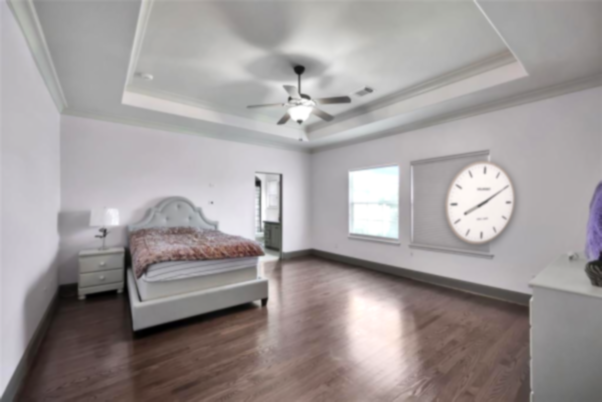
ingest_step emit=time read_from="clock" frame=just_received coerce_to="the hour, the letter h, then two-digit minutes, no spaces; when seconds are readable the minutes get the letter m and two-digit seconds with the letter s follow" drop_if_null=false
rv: 8h10
